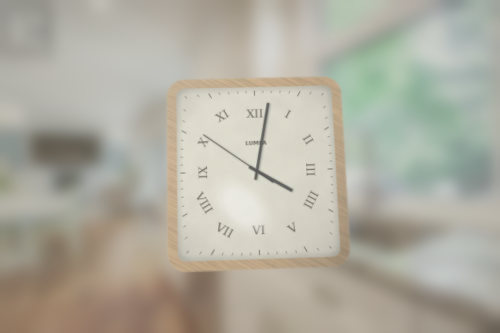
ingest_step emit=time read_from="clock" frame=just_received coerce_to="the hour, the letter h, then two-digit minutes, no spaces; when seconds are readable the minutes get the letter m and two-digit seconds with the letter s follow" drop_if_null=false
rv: 4h01m51s
